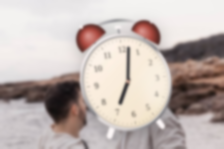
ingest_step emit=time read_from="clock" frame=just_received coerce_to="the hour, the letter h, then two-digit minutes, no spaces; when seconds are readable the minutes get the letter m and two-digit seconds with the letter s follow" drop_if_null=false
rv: 7h02
